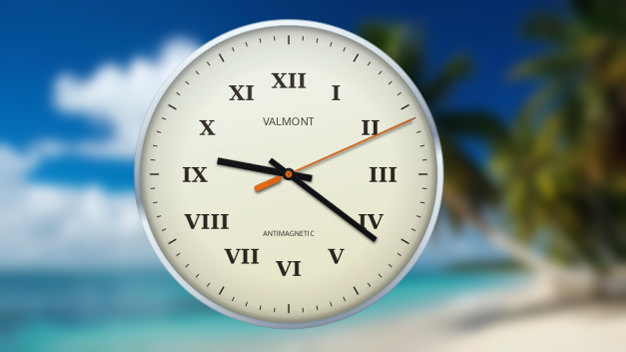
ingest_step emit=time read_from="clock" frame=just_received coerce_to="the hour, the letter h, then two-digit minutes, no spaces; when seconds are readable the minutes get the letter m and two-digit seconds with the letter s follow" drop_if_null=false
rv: 9h21m11s
